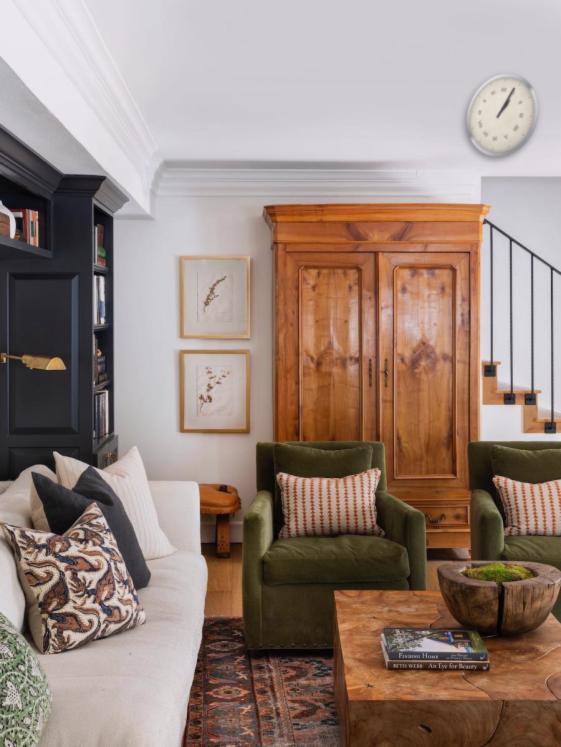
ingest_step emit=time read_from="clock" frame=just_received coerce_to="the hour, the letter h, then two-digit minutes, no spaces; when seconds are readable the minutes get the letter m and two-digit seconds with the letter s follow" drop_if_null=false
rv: 1h04
